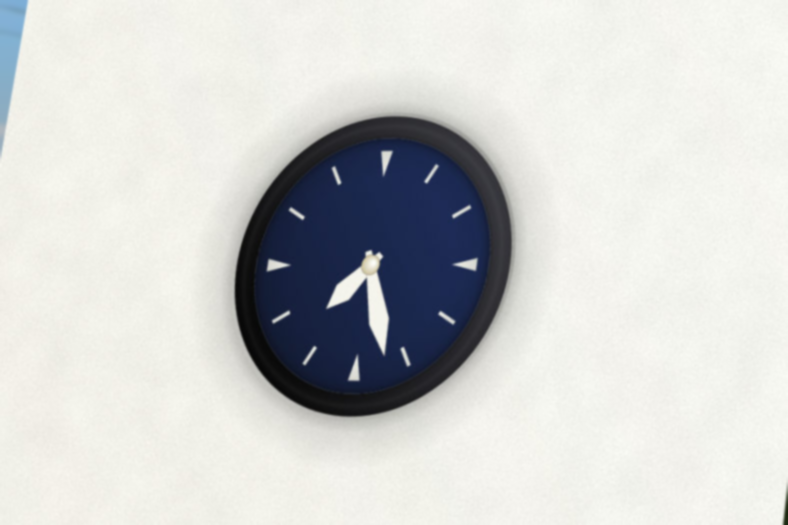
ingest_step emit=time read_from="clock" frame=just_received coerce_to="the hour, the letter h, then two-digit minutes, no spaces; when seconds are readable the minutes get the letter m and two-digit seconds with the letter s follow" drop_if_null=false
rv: 7h27
